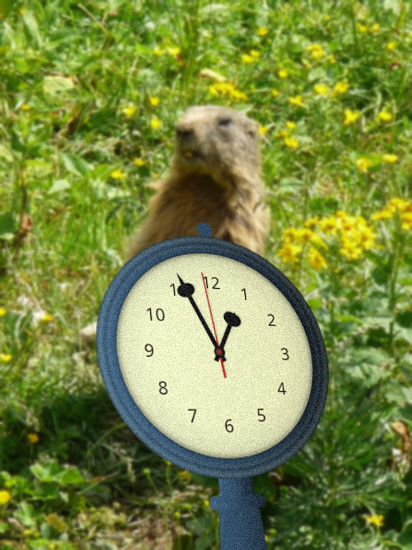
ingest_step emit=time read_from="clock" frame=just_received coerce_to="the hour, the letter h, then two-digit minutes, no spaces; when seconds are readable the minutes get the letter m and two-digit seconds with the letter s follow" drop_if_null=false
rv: 12h55m59s
